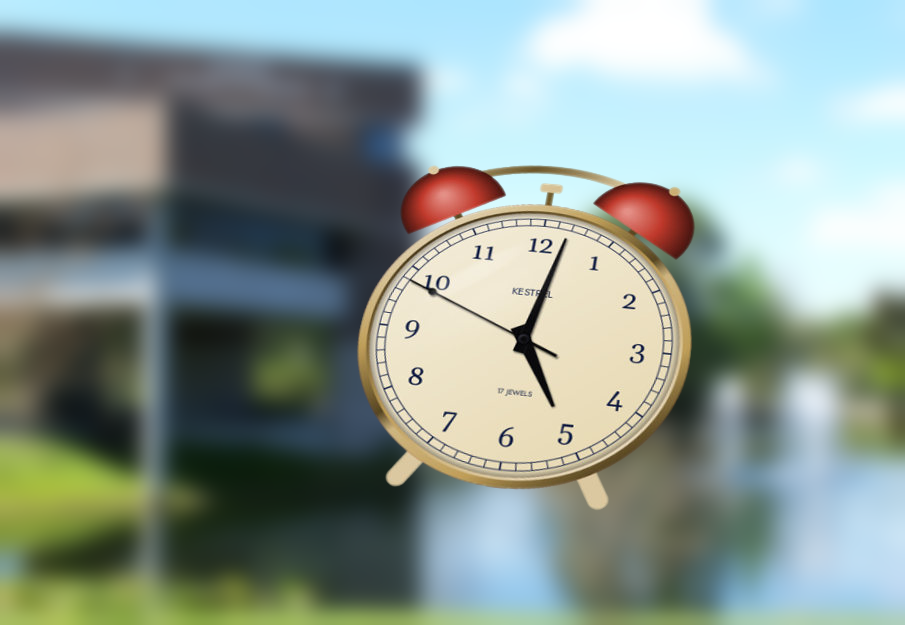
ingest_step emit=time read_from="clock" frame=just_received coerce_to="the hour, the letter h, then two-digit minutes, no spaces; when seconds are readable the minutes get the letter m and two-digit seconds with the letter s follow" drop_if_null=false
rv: 5h01m49s
